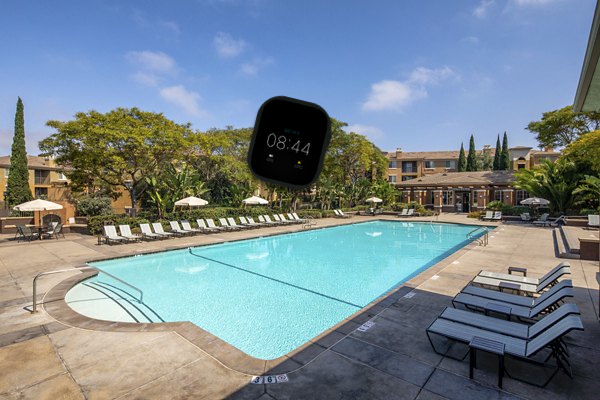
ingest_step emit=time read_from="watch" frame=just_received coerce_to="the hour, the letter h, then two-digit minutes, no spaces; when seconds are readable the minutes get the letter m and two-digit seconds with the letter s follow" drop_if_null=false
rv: 8h44
